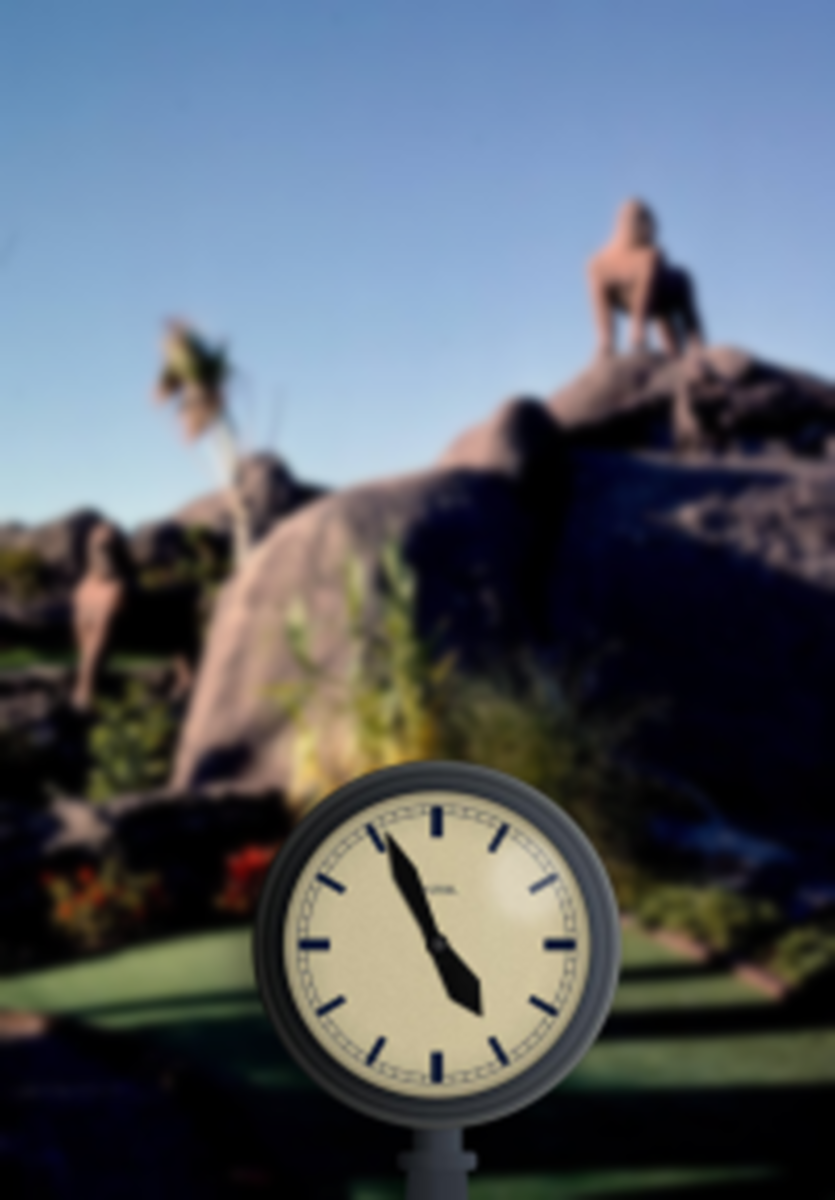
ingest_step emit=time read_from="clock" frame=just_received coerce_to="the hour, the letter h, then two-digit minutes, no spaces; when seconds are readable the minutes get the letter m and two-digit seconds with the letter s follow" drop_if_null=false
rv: 4h56
